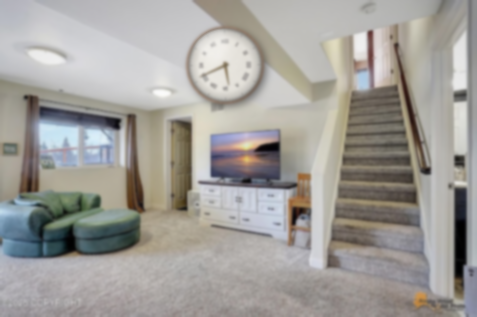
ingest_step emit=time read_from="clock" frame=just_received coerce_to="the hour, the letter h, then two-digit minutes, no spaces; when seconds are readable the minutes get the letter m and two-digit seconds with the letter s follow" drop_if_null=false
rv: 5h41
